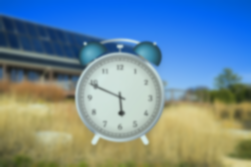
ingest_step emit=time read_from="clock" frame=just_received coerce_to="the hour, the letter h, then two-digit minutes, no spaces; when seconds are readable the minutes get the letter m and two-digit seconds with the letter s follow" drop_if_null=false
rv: 5h49
